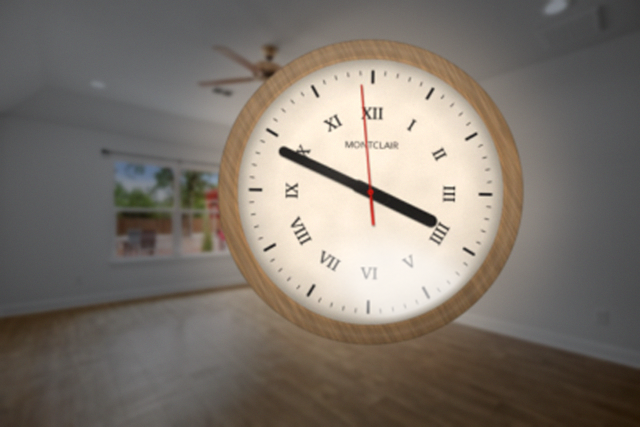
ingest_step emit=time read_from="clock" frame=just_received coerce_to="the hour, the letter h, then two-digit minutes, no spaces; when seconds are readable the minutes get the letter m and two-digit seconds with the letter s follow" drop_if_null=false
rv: 3h48m59s
